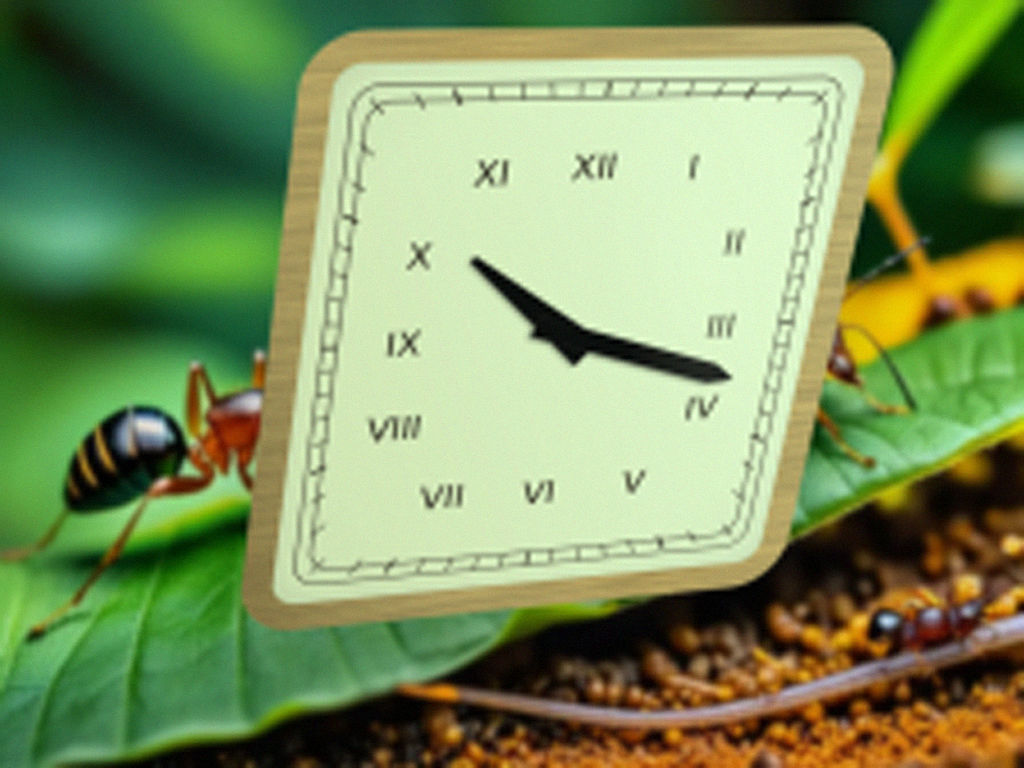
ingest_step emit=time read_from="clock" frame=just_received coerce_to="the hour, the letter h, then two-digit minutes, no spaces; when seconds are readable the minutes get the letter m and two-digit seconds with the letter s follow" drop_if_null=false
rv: 10h18
